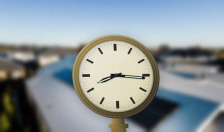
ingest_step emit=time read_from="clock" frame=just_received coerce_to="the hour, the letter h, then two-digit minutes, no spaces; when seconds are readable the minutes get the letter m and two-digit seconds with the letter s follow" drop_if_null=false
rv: 8h16
